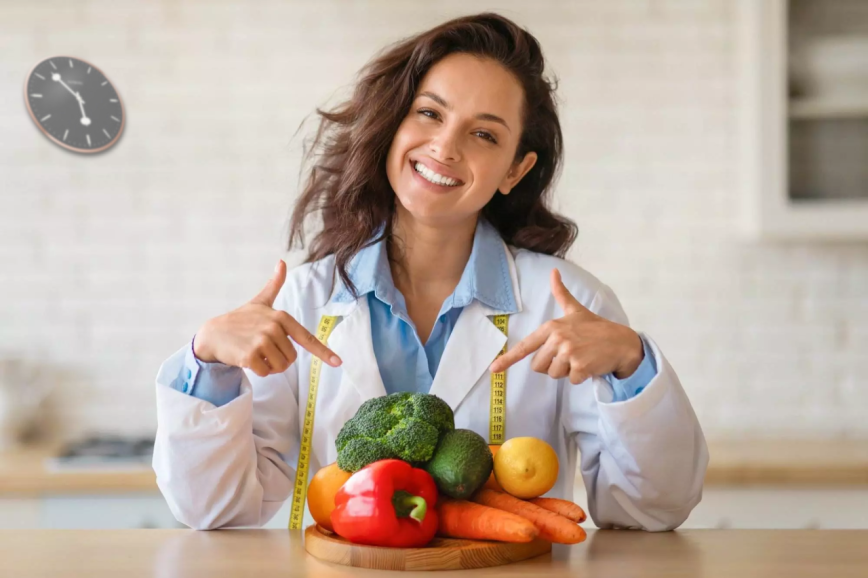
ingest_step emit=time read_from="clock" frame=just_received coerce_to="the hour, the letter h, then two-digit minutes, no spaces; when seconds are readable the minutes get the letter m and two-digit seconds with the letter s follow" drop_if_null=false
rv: 5h53
